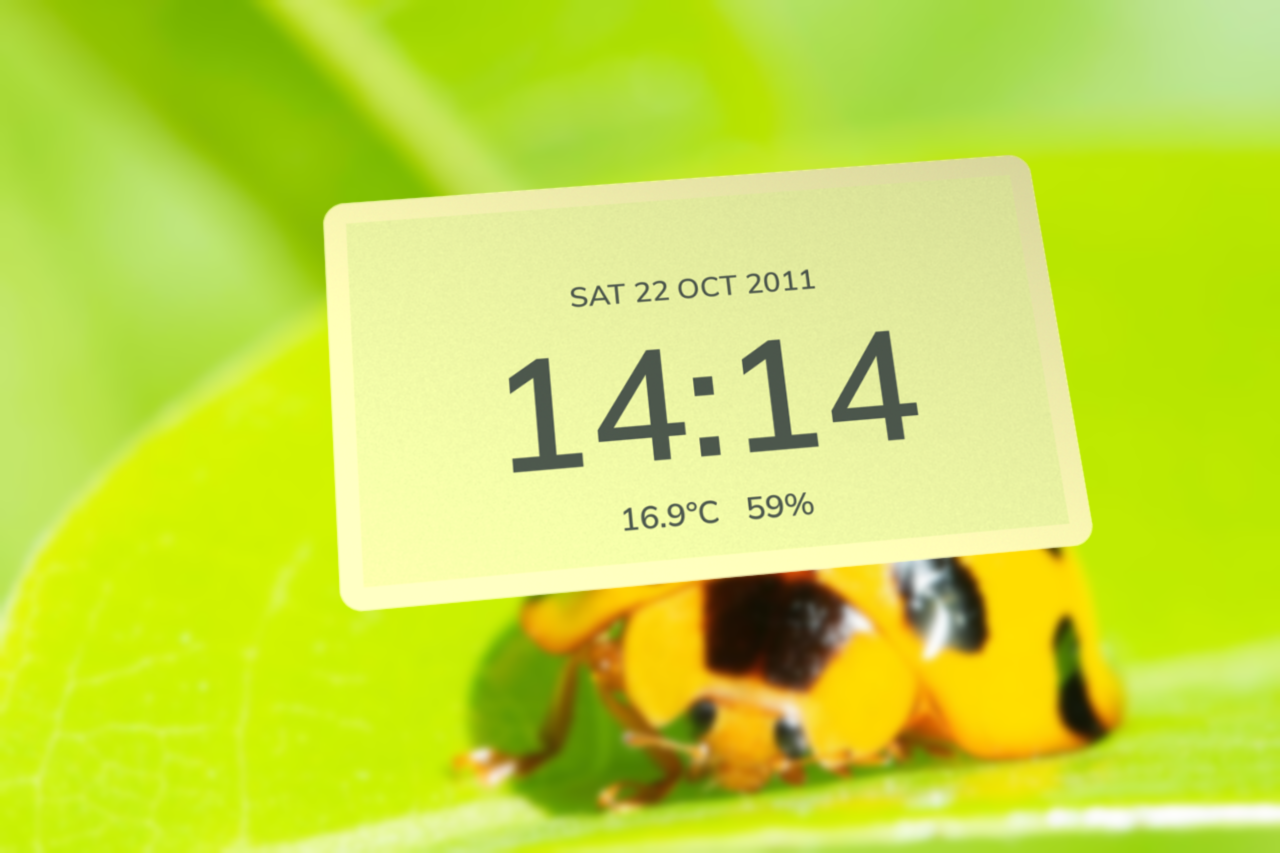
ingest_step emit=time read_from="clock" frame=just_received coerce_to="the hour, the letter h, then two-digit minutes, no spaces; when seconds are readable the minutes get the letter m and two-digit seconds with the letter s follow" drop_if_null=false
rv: 14h14
